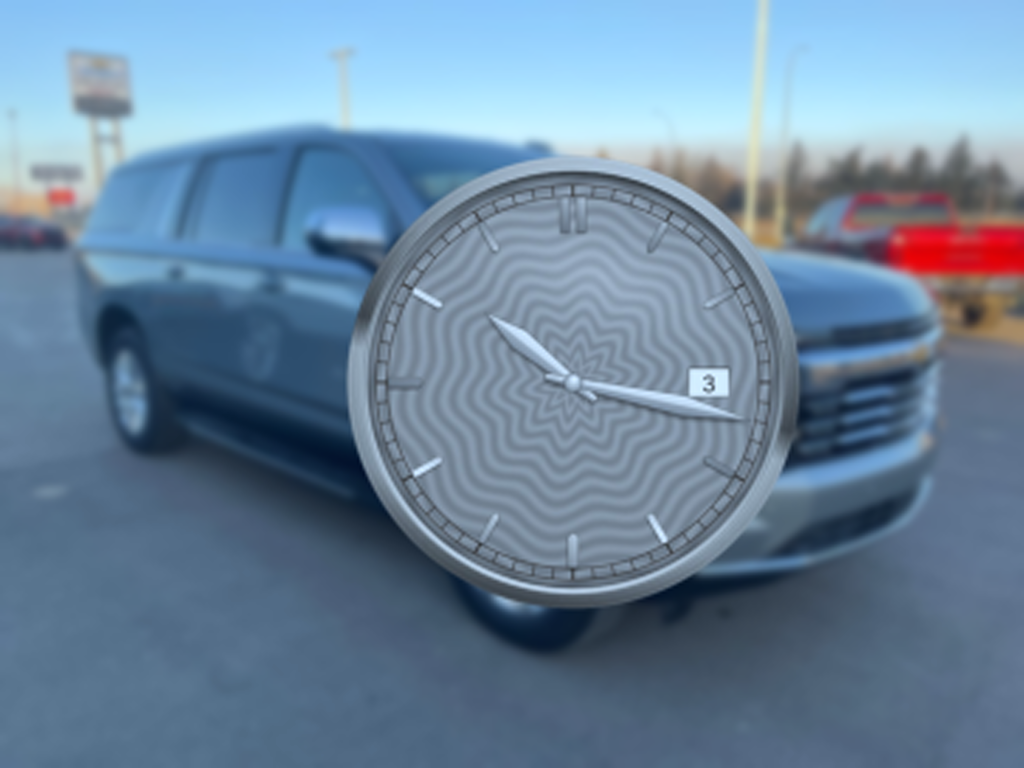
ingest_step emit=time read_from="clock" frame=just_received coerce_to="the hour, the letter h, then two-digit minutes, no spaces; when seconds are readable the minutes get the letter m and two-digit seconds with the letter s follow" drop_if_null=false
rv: 10h17
